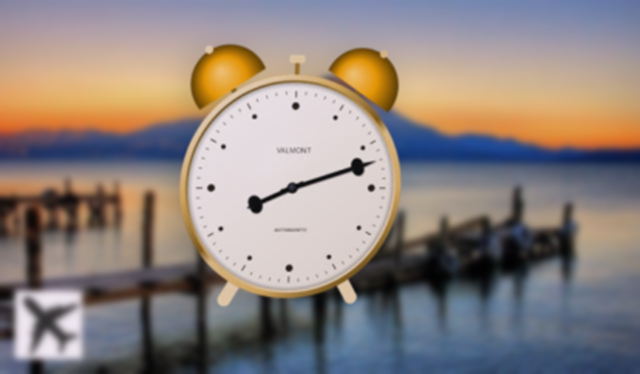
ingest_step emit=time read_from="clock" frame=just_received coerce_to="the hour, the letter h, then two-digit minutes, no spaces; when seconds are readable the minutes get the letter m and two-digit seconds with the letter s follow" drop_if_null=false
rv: 8h12
